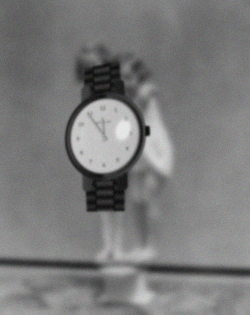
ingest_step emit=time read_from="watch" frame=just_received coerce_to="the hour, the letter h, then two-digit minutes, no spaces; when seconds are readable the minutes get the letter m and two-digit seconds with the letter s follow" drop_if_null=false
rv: 11h54
